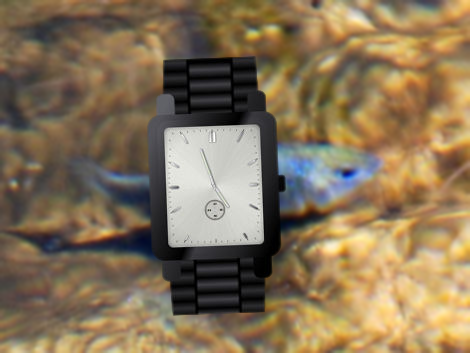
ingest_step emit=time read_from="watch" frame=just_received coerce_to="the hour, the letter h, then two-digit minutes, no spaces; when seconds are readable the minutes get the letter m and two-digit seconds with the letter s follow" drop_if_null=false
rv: 4h57
